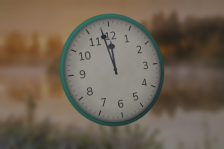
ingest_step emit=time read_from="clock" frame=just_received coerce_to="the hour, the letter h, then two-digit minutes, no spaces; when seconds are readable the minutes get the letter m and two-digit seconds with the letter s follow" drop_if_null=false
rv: 11h58
